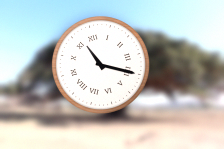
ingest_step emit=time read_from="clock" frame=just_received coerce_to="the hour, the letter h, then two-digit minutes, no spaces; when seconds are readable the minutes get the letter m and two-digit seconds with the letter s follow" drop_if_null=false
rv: 11h20
